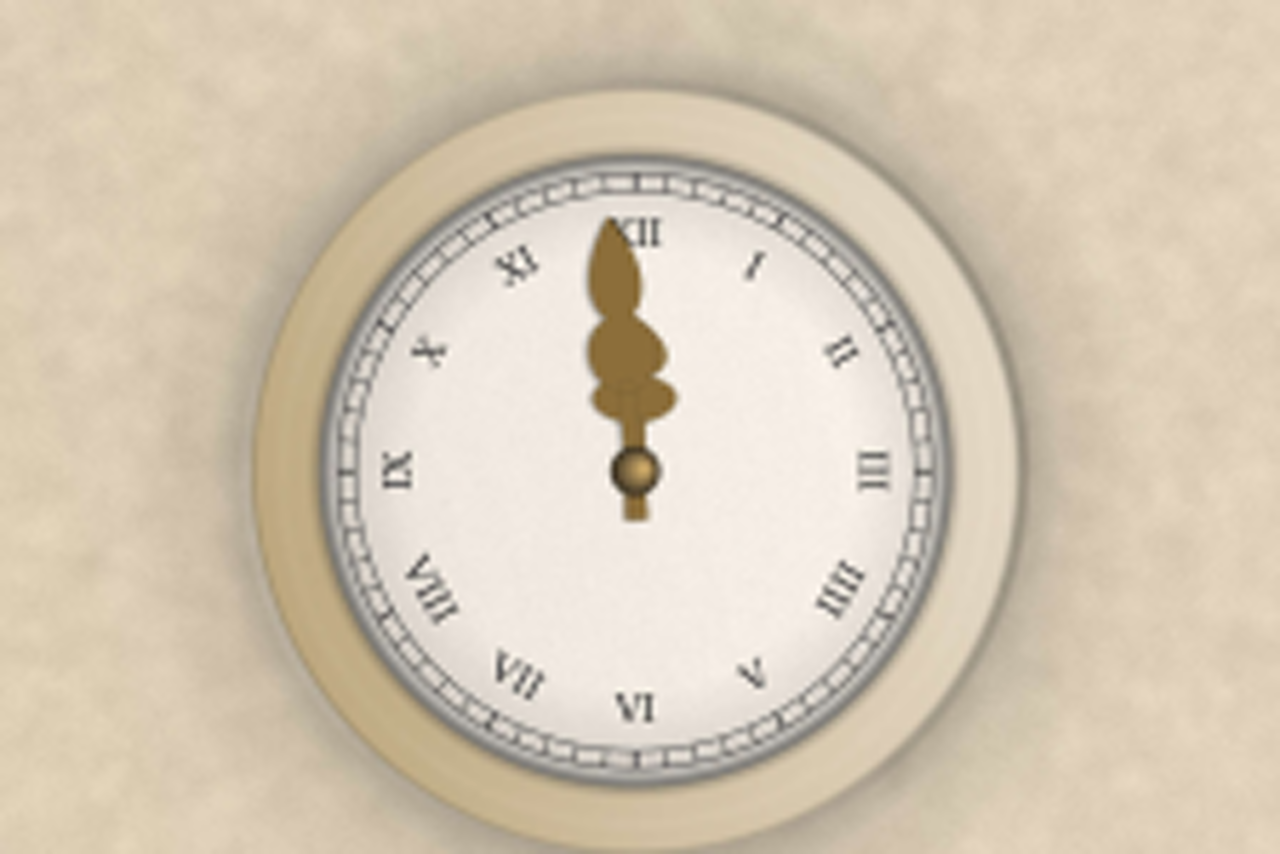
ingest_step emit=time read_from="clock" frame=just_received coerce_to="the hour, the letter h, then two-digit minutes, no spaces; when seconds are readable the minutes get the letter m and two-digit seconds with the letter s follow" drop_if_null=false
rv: 11h59
